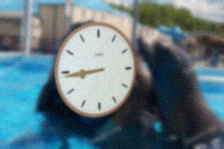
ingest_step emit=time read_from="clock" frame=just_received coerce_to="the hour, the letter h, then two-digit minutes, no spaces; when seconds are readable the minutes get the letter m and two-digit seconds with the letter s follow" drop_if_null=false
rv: 8h44
